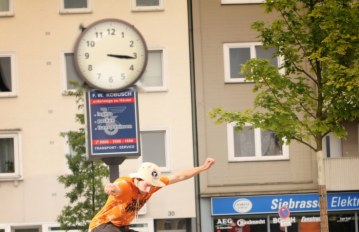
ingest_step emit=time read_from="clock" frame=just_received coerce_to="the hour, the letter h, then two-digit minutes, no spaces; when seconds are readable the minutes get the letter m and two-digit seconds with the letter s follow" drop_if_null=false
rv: 3h16
